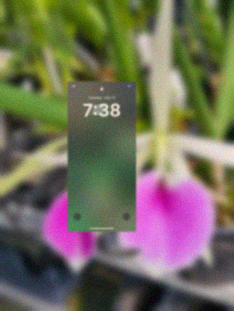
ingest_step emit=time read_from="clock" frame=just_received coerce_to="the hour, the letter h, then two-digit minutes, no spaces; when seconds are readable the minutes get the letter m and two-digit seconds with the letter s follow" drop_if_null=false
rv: 7h38
